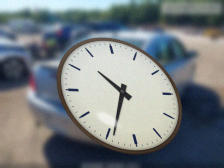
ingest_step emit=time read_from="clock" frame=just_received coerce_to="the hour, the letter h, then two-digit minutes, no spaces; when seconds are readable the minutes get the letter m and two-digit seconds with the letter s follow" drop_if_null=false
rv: 10h34
